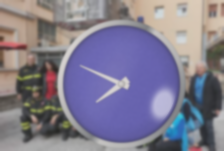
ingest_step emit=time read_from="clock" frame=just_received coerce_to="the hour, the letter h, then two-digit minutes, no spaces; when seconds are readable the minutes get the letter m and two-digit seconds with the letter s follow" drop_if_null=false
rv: 7h49
